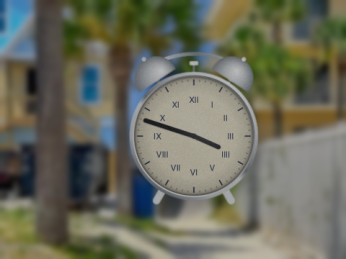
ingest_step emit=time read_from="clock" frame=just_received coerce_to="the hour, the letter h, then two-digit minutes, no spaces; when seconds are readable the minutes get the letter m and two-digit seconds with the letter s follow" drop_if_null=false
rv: 3h48
